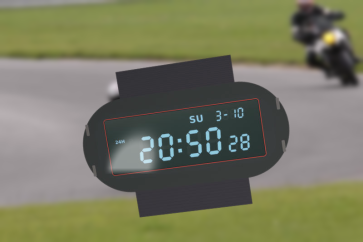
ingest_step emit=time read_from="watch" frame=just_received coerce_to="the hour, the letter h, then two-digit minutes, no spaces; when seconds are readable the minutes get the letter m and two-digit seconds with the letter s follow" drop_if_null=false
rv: 20h50m28s
